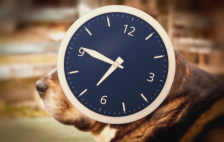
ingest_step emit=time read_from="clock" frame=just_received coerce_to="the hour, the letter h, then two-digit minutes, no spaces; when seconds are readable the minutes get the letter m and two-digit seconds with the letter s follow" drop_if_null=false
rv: 6h46
